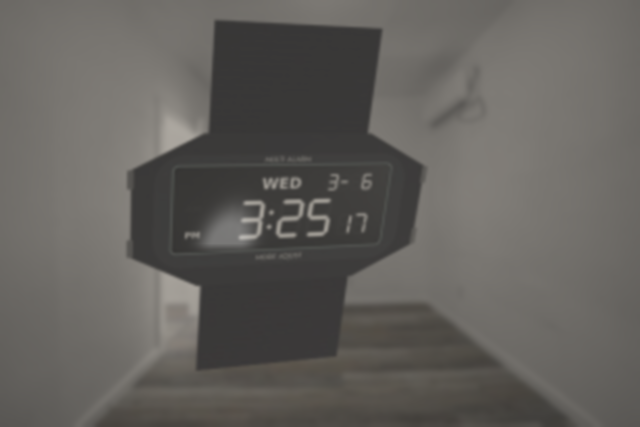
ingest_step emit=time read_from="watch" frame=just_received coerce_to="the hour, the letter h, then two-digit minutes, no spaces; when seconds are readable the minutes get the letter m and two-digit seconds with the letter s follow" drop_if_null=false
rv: 3h25m17s
